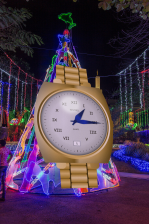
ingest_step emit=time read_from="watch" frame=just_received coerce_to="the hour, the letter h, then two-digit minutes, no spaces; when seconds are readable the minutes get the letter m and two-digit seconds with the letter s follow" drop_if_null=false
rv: 1h15
